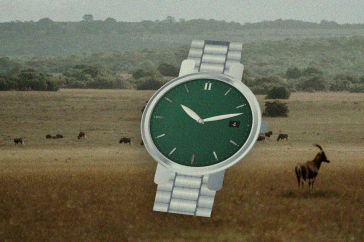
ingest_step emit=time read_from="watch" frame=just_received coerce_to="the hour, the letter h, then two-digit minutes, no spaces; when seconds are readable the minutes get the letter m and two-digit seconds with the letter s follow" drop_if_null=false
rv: 10h12
